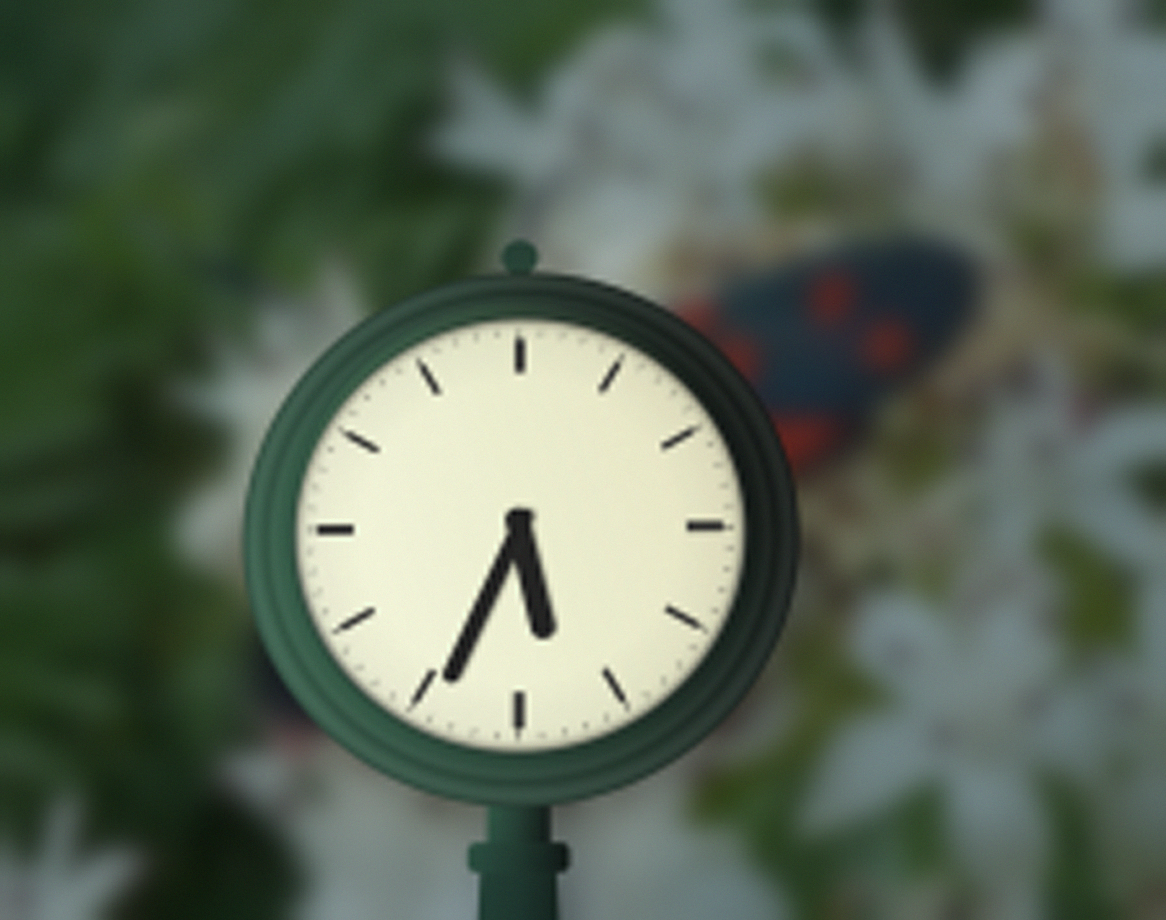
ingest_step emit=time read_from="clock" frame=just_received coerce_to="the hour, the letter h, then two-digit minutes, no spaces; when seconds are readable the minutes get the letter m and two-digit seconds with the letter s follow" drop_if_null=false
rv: 5h34
